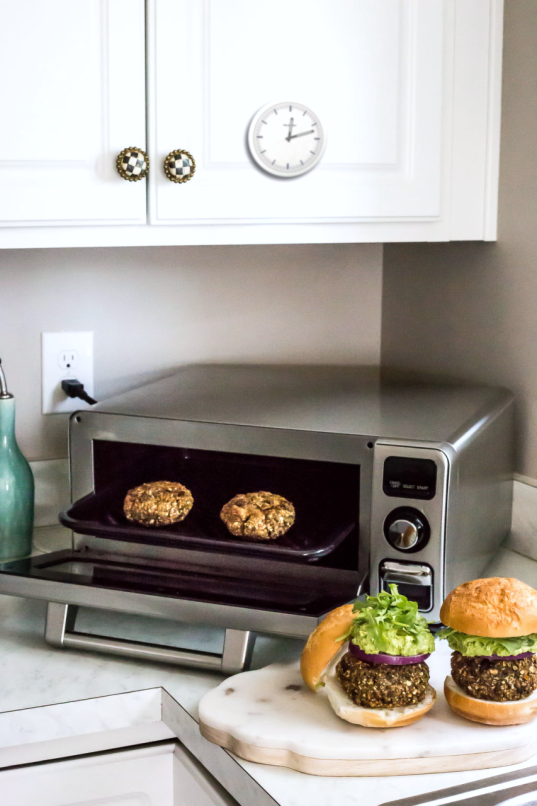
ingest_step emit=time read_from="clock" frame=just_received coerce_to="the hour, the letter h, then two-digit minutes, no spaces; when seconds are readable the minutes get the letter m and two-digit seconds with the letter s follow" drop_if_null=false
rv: 12h12
